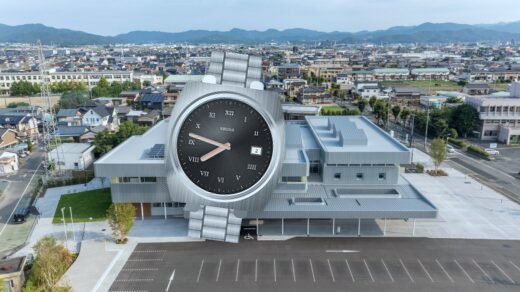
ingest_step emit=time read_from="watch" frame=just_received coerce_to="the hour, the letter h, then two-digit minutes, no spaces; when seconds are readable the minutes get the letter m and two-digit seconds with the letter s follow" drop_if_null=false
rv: 7h47
